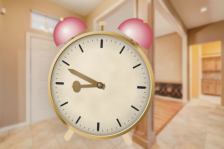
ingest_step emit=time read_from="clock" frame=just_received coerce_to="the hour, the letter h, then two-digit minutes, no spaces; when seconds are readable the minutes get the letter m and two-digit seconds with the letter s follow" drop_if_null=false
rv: 8h49
